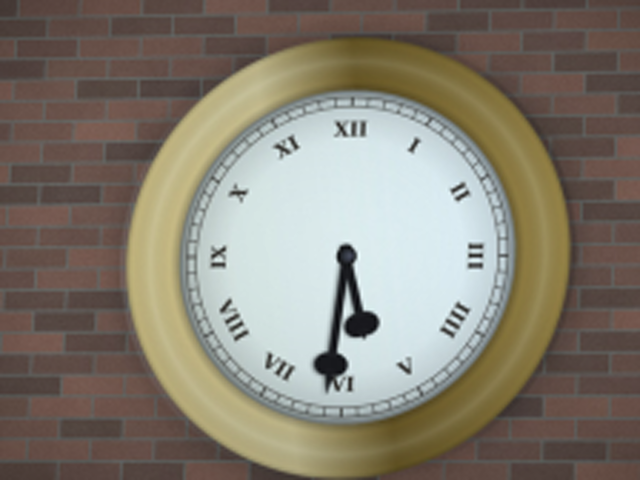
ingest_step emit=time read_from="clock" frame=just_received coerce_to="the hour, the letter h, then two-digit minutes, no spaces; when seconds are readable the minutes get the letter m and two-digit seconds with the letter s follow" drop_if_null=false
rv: 5h31
